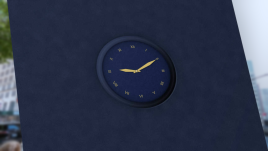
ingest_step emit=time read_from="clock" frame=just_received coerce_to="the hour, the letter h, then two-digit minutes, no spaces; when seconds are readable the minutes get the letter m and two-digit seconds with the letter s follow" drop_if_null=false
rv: 9h10
